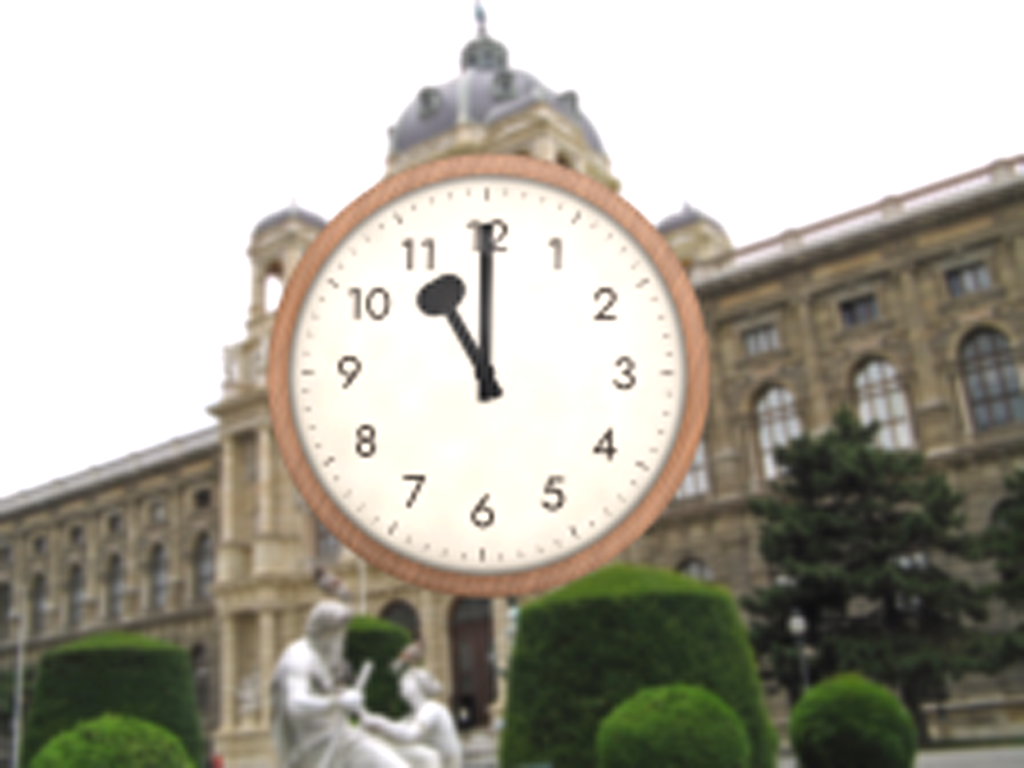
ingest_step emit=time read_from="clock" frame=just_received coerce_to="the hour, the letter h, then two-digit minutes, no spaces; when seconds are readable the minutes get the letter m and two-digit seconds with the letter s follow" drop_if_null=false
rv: 11h00
